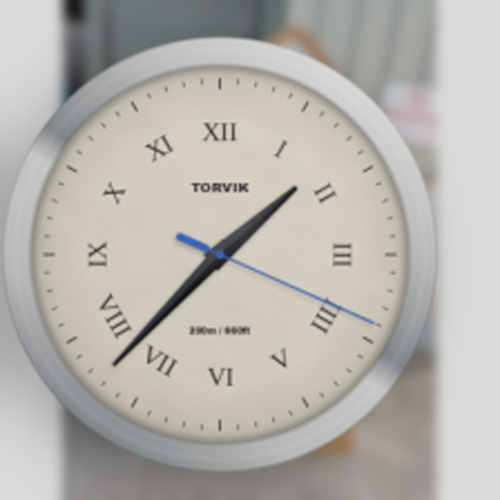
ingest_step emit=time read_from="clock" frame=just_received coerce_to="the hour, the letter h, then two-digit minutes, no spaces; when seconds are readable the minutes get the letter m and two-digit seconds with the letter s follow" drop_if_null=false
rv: 1h37m19s
